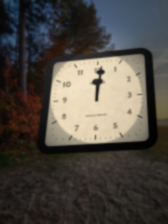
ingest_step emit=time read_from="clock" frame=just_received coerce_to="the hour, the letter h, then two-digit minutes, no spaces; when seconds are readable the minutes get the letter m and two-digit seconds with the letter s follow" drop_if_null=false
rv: 12h01
